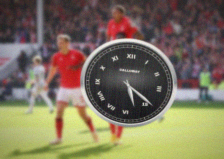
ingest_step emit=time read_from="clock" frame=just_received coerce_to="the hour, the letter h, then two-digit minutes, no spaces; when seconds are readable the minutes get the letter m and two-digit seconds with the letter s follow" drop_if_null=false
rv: 5h21
